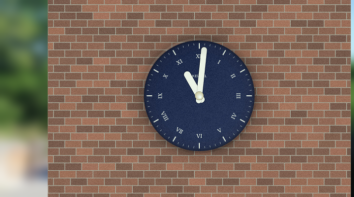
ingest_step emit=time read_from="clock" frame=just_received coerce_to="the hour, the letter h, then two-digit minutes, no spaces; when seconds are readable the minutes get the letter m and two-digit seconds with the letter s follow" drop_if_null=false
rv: 11h01
